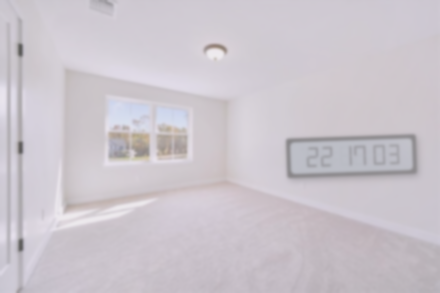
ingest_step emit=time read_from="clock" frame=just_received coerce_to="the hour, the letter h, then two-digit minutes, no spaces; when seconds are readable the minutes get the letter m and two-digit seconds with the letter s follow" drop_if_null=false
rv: 22h17m03s
